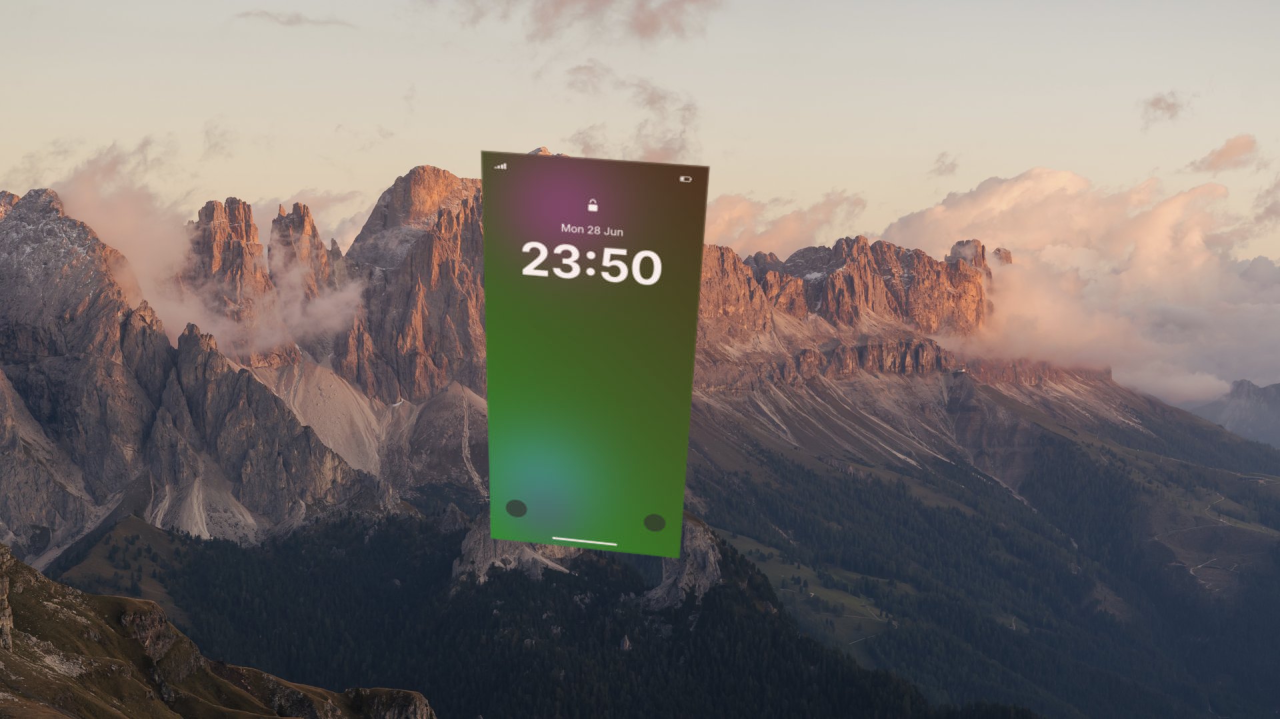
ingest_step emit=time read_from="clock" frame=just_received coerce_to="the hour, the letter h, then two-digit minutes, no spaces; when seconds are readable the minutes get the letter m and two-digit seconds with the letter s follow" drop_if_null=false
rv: 23h50
